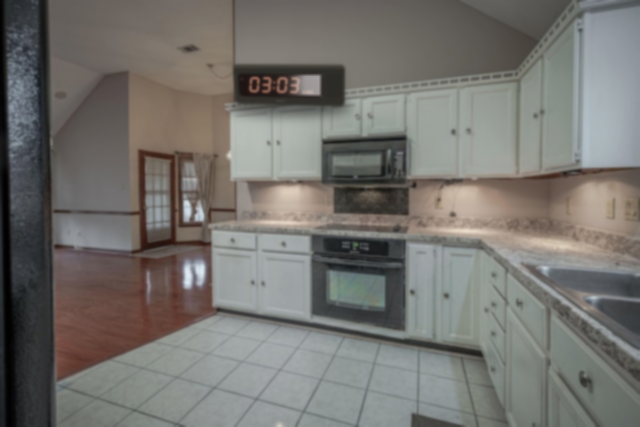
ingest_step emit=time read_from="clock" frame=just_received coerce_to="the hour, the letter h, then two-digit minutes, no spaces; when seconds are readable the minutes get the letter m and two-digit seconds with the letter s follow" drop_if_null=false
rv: 3h03
